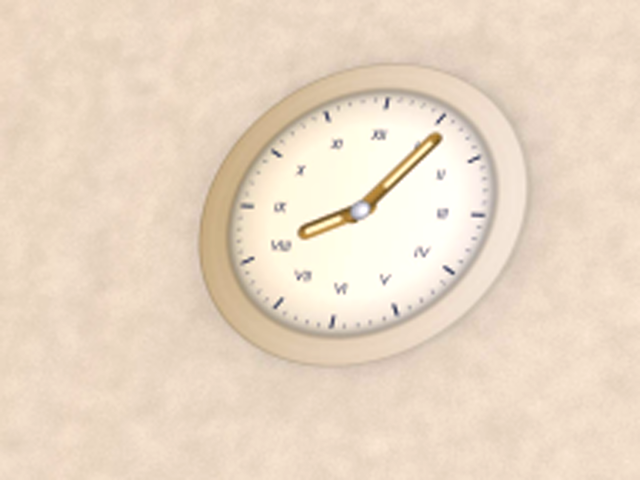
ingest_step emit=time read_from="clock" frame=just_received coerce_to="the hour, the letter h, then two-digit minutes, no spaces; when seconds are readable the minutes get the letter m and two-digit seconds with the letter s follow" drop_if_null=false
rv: 8h06
